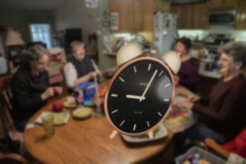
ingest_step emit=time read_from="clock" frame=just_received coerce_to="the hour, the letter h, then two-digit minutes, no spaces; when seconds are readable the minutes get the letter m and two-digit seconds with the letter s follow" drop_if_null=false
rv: 9h03
